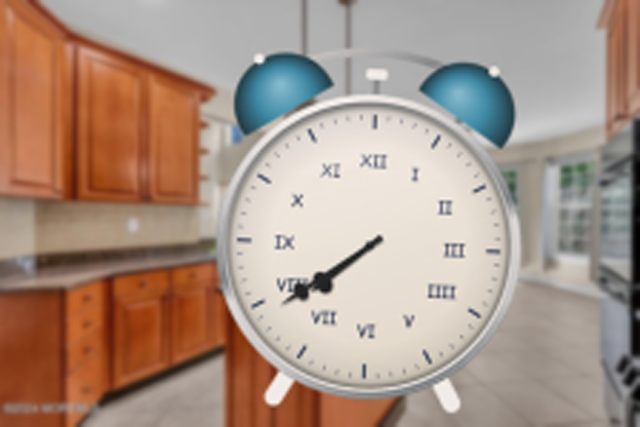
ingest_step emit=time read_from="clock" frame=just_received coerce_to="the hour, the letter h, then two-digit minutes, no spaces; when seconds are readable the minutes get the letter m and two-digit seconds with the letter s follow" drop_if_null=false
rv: 7h39
